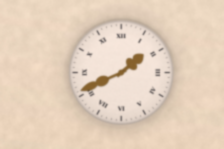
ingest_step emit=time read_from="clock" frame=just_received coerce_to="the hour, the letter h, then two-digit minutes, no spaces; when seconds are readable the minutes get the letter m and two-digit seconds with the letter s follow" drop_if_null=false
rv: 1h41
